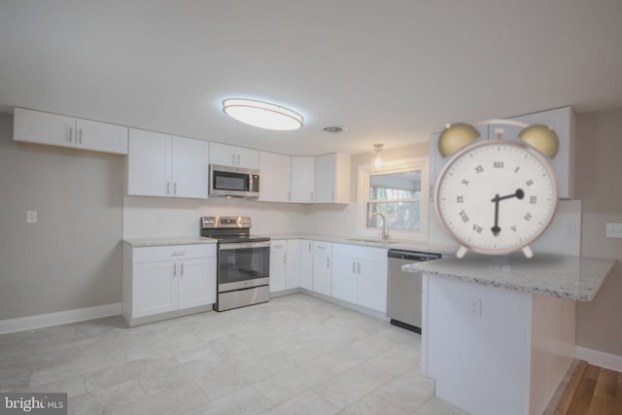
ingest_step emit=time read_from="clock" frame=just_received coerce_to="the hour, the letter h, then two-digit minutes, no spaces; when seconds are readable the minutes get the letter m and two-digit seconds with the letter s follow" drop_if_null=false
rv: 2h30
